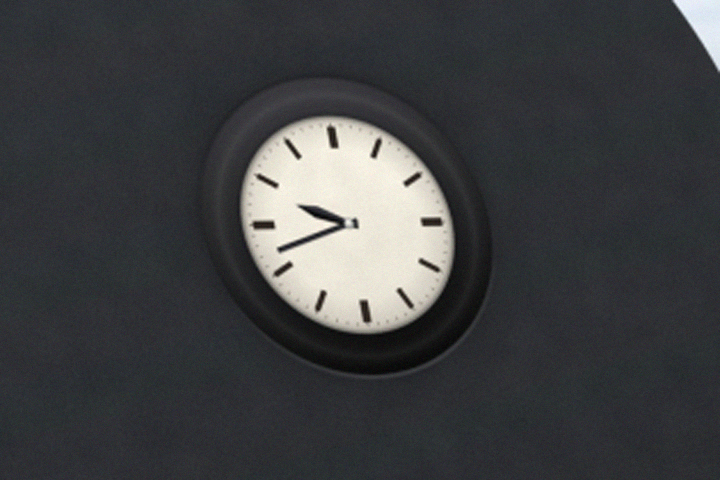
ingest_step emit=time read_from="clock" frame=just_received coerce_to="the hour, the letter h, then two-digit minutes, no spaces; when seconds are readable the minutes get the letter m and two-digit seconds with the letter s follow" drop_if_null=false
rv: 9h42
